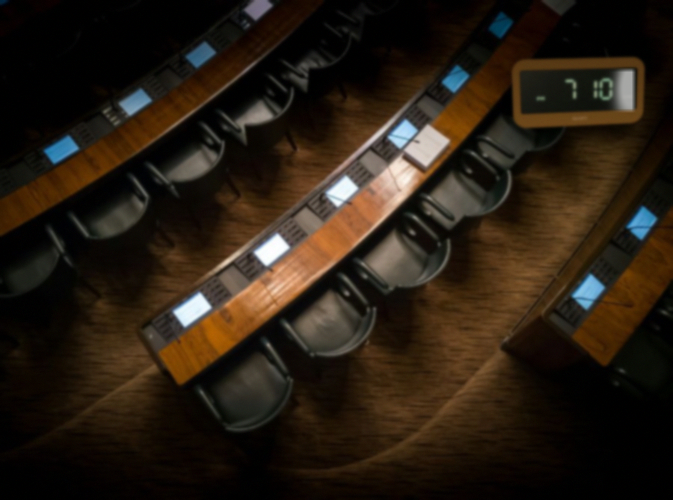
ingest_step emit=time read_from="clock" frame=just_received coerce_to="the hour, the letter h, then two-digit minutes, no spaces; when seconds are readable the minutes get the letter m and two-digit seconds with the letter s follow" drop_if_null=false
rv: 7h10
